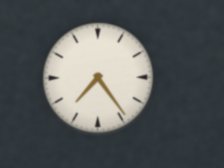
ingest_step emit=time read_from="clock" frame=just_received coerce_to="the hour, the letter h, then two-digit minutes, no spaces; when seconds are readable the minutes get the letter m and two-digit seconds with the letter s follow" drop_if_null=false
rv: 7h24
